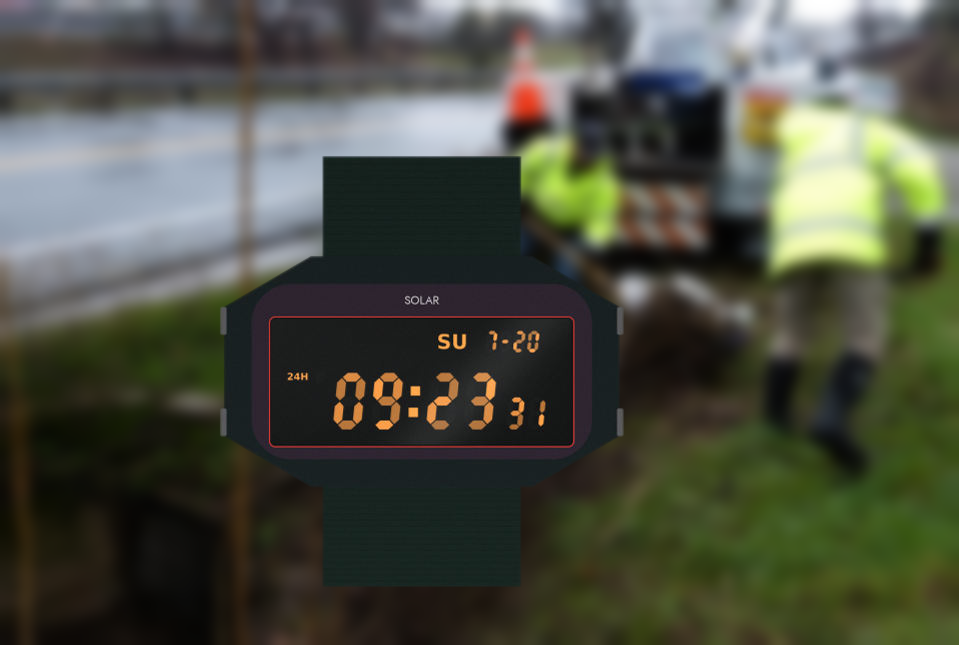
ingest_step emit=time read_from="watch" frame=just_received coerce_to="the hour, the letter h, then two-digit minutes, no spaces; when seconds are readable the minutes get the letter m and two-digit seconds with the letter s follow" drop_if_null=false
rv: 9h23m31s
